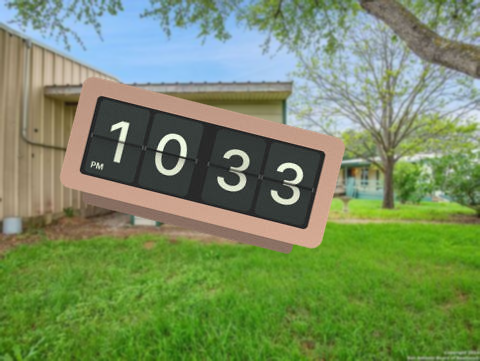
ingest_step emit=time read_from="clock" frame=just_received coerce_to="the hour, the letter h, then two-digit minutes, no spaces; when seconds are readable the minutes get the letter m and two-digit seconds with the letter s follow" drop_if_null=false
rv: 10h33
